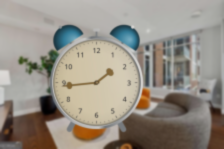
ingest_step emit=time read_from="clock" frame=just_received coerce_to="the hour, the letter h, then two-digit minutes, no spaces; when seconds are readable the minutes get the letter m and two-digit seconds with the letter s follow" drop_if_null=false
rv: 1h44
